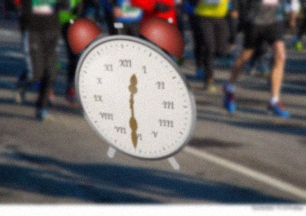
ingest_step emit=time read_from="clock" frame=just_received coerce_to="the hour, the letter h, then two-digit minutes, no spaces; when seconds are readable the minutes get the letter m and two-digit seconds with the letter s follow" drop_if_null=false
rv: 12h31
